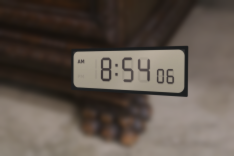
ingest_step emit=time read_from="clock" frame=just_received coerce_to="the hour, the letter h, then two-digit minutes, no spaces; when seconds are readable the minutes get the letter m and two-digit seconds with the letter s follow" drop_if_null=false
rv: 8h54m06s
